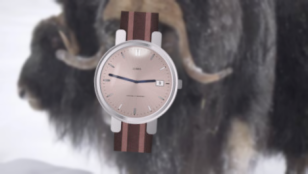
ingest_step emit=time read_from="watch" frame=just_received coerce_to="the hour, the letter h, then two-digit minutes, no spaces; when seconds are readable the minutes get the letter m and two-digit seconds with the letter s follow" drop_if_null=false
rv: 2h47
